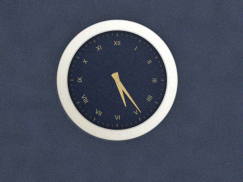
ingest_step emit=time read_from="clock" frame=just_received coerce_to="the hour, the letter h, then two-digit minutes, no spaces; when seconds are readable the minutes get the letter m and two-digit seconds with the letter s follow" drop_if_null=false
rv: 5h24
